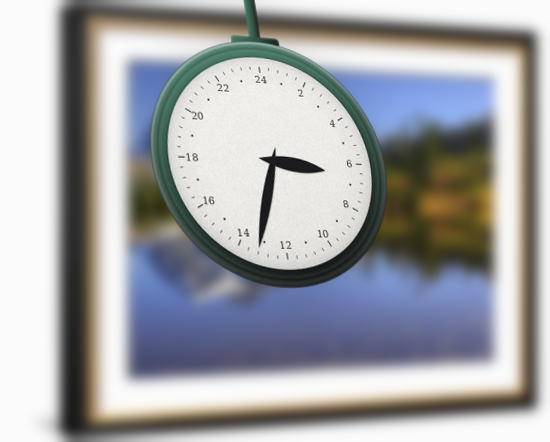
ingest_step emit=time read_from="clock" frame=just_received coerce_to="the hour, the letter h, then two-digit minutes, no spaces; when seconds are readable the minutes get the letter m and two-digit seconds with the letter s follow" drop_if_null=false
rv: 6h33
